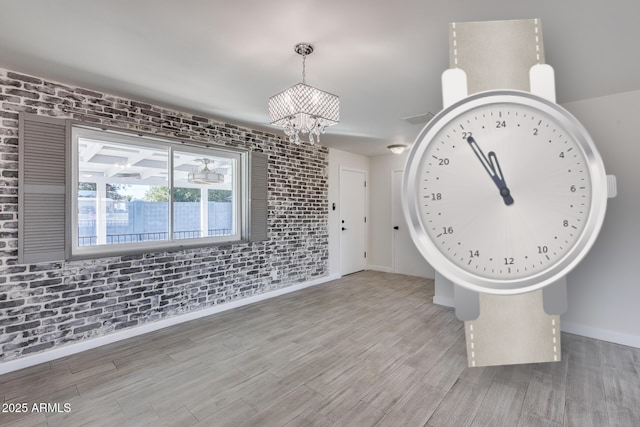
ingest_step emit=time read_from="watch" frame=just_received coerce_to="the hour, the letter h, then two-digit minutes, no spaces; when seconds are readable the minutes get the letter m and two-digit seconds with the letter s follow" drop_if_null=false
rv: 22h55
